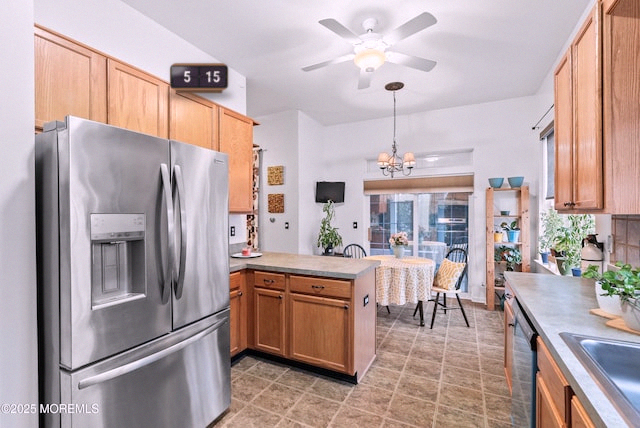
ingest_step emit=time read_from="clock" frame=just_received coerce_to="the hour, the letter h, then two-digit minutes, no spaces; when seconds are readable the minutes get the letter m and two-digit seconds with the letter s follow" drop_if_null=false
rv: 5h15
